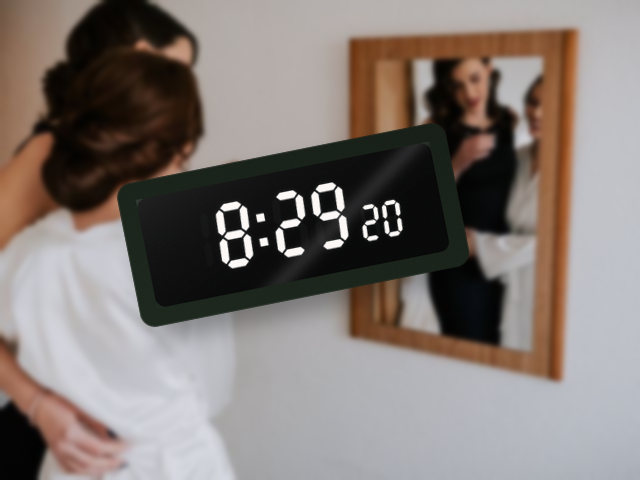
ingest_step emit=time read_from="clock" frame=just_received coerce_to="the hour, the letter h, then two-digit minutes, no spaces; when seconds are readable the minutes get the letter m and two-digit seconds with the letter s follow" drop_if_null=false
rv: 8h29m20s
